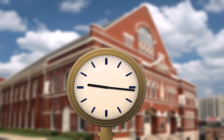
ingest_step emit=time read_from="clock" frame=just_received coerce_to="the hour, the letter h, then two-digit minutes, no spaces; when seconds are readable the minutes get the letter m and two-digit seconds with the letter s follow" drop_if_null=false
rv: 9h16
